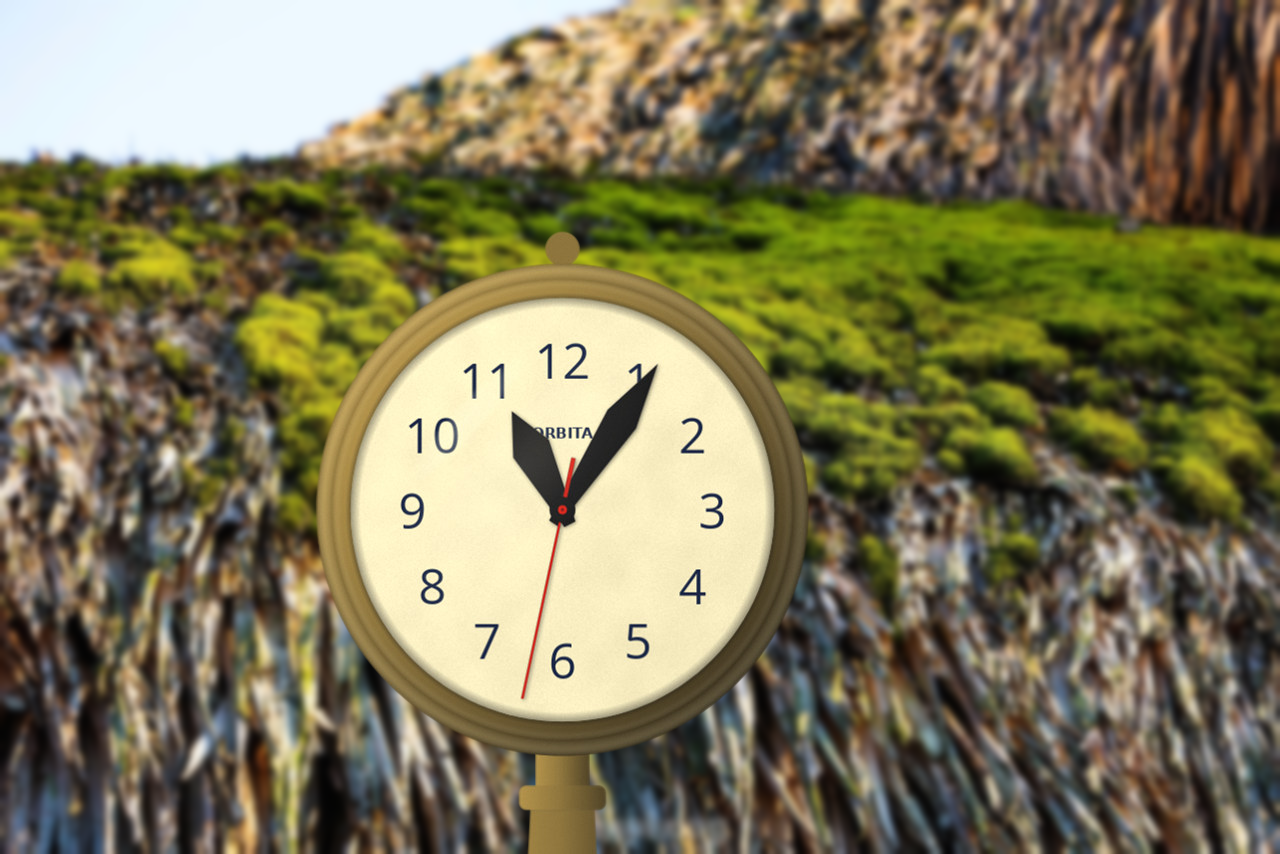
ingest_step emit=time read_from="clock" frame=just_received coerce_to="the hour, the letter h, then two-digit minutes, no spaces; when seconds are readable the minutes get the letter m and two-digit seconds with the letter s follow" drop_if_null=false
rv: 11h05m32s
